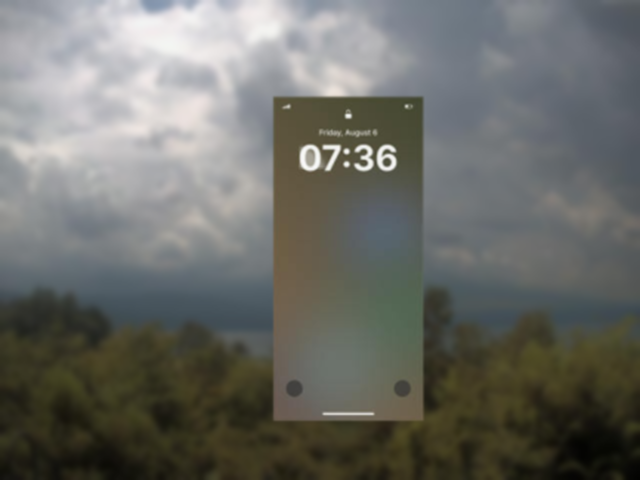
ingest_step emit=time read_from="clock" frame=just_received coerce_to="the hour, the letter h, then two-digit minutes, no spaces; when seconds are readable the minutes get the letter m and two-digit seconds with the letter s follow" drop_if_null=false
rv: 7h36
